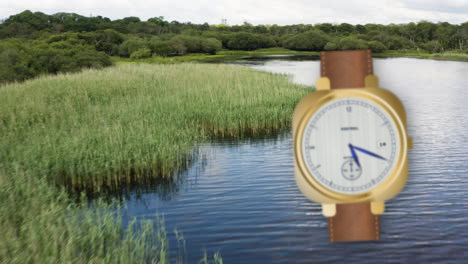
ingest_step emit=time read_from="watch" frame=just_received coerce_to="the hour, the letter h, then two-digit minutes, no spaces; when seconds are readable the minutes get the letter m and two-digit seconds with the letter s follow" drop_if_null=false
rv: 5h19
